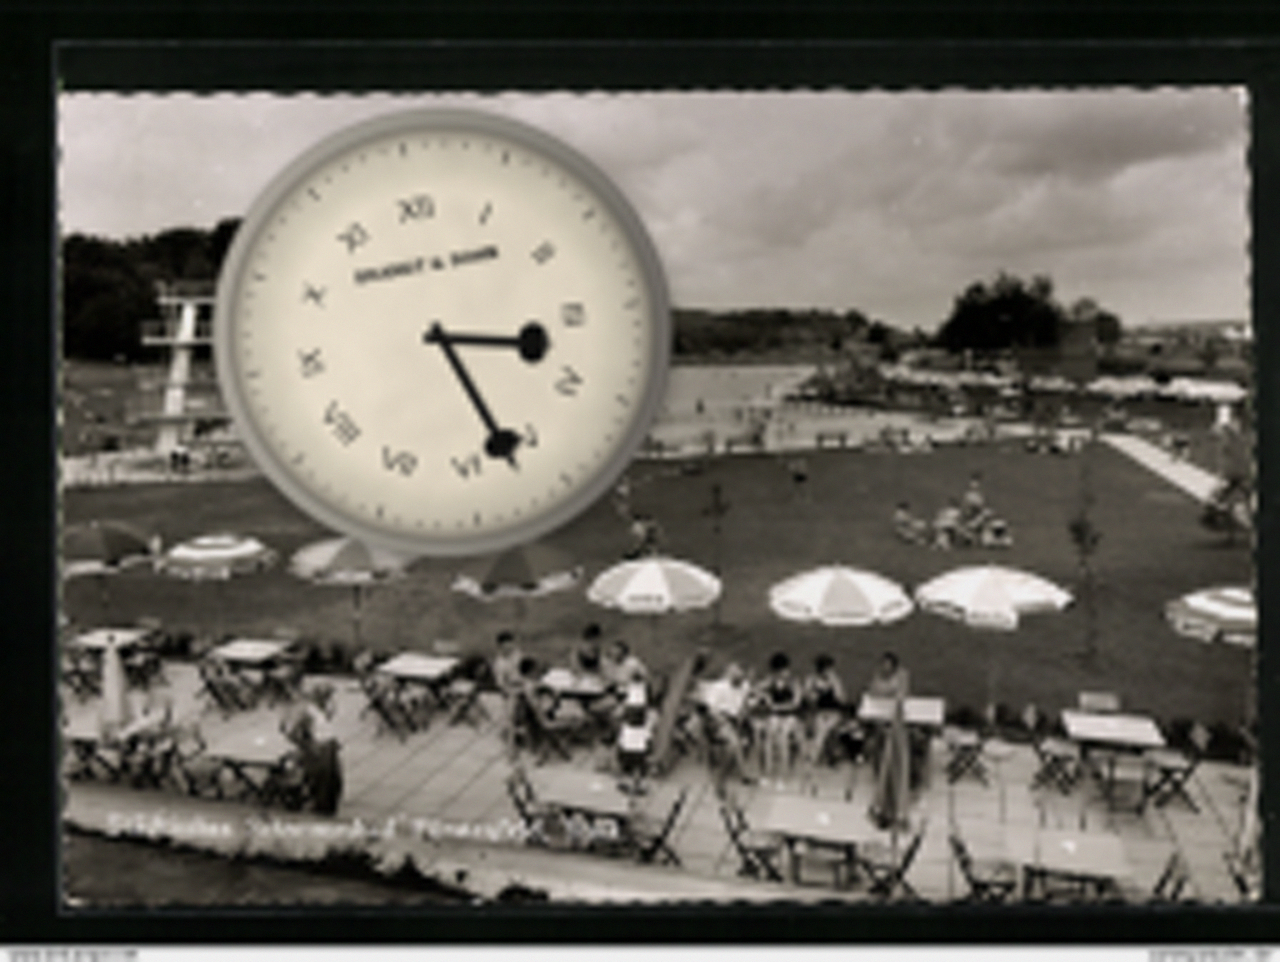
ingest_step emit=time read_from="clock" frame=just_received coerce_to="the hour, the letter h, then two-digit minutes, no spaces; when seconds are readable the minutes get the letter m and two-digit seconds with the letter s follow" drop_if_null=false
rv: 3h27
